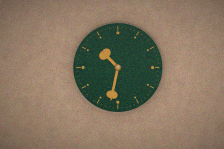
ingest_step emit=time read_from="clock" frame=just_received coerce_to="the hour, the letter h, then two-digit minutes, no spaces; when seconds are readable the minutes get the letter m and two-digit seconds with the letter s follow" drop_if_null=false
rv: 10h32
